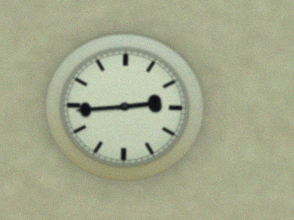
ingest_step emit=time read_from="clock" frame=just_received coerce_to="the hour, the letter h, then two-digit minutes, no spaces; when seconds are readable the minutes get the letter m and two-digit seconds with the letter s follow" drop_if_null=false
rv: 2h44
